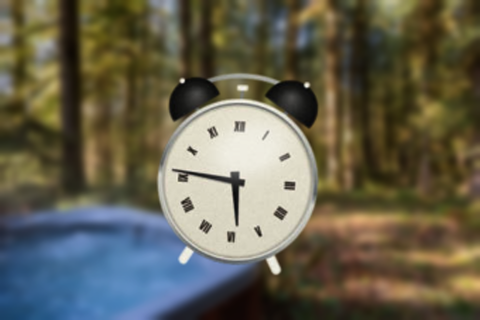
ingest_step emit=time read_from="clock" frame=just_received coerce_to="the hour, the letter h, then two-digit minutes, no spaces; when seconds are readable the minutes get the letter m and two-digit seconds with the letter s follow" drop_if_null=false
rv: 5h46
